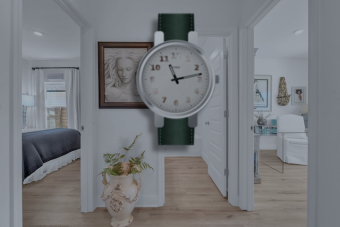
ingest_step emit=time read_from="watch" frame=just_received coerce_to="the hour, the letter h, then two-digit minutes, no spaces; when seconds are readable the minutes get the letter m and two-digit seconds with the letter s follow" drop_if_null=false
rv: 11h13
